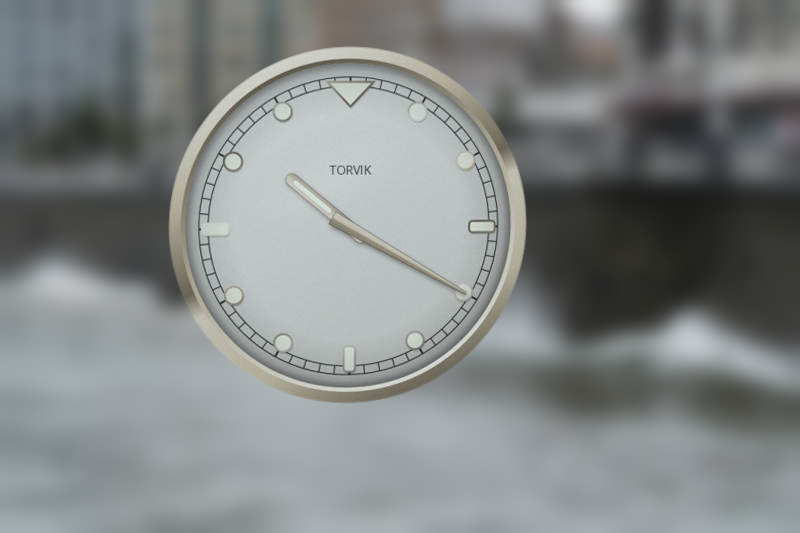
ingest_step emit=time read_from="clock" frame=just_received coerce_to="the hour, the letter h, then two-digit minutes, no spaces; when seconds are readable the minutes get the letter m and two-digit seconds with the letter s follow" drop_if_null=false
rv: 10h20
